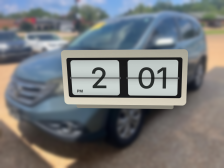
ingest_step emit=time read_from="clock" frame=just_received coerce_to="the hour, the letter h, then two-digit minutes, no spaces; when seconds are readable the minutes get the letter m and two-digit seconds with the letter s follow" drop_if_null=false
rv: 2h01
